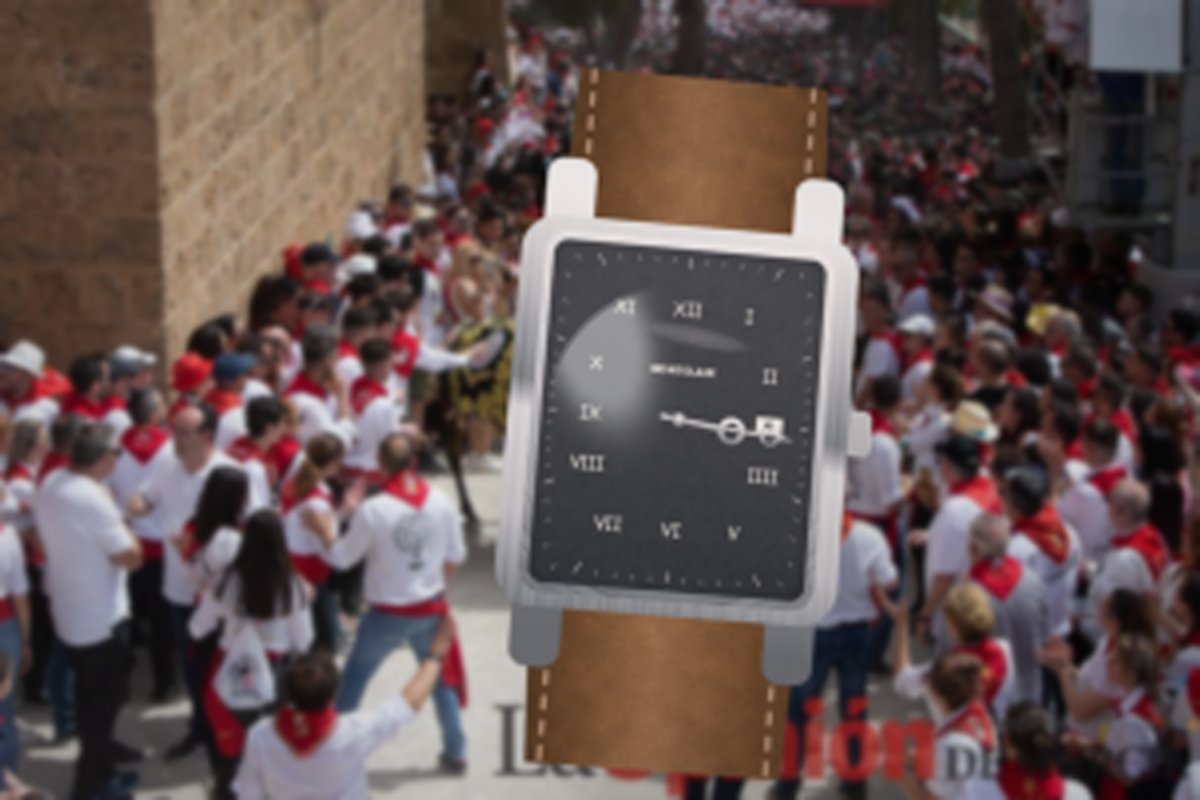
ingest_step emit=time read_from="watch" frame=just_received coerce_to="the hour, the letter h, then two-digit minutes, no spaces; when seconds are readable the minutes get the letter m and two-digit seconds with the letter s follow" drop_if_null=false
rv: 3h16
